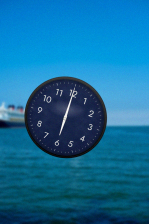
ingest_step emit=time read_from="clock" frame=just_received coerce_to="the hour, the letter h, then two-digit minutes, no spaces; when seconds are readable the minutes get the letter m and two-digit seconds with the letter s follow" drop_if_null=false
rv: 6h00
